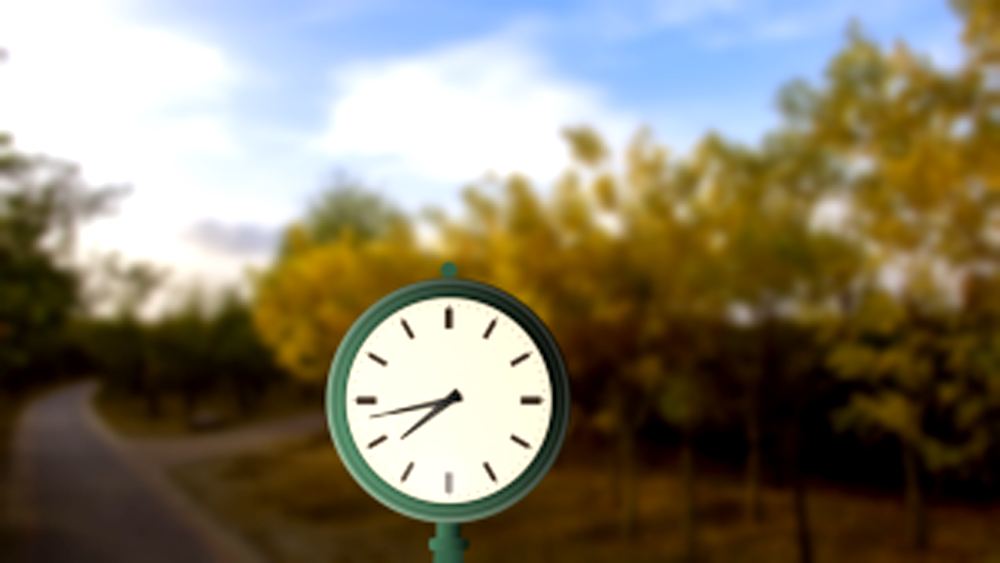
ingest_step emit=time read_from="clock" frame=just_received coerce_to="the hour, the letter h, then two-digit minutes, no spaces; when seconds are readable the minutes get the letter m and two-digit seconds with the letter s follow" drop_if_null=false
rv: 7h43
